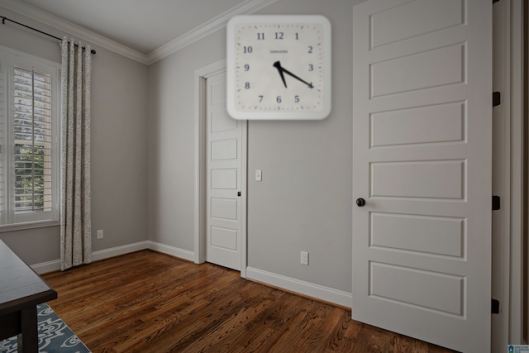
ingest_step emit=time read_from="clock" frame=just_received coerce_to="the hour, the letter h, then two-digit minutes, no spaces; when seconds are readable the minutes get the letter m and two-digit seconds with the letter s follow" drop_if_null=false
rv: 5h20
